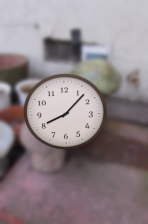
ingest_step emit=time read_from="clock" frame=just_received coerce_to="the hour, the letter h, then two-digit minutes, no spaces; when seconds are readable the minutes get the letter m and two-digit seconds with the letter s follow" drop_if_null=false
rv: 8h07
